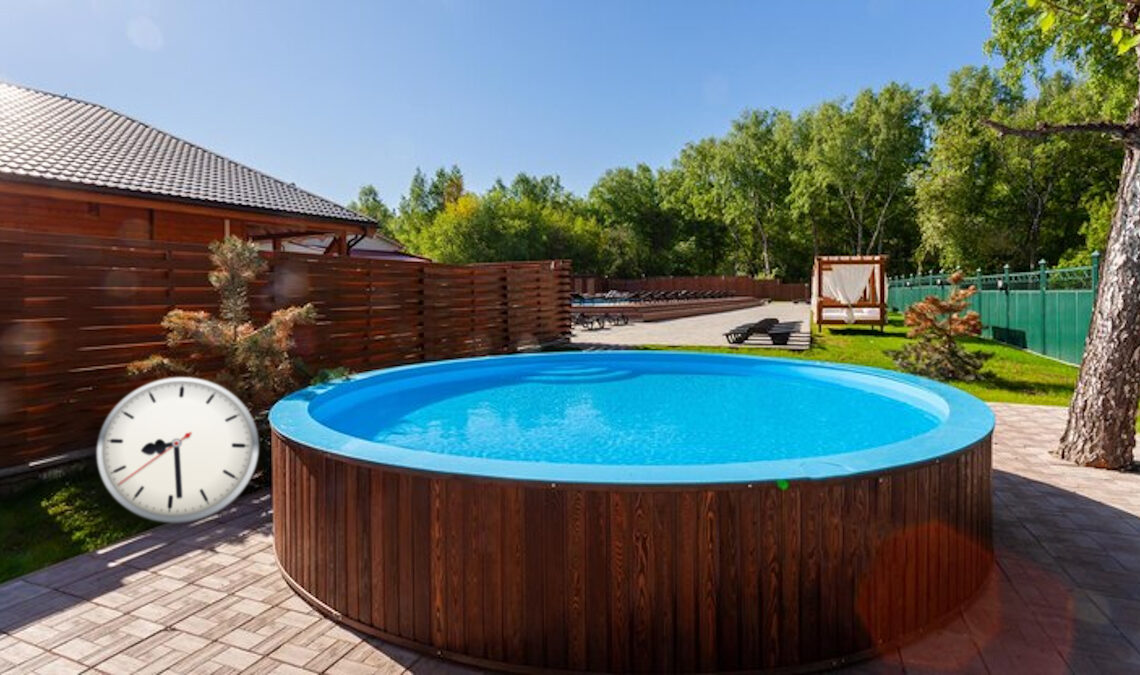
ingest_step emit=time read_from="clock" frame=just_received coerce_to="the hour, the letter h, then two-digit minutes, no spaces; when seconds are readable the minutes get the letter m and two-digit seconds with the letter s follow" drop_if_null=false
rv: 8h28m38s
